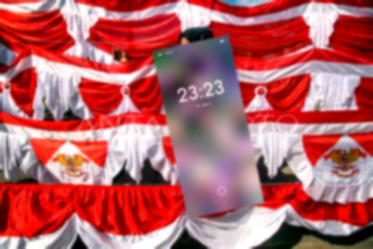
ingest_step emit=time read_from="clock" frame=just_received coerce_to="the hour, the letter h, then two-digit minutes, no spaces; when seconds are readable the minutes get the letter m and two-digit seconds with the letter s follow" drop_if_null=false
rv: 23h23
